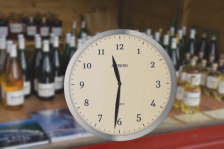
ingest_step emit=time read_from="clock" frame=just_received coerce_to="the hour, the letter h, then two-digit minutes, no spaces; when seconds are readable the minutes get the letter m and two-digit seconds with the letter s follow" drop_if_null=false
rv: 11h31
